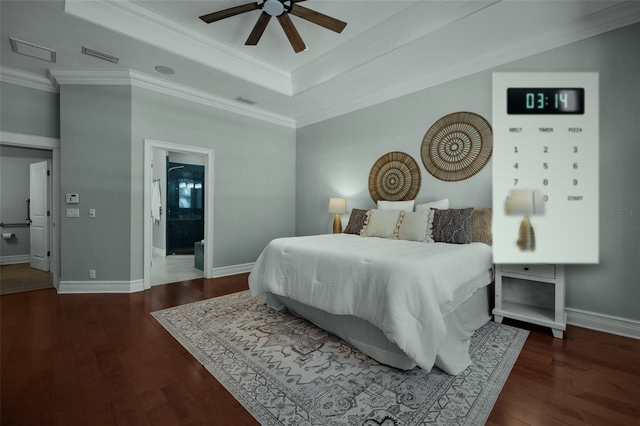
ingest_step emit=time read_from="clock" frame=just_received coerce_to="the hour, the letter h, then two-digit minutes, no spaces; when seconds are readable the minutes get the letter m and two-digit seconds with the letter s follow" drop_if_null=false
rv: 3h14
